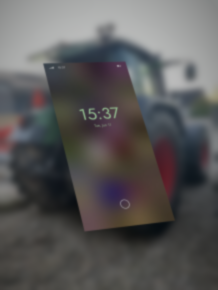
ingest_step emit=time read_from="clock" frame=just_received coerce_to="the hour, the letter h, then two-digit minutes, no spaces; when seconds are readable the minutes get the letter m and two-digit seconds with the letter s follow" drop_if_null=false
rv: 15h37
